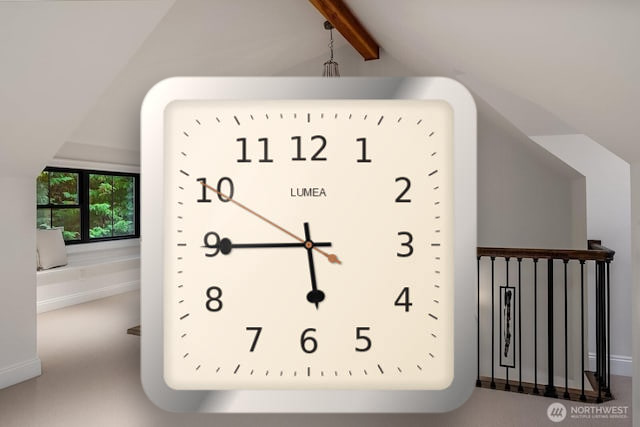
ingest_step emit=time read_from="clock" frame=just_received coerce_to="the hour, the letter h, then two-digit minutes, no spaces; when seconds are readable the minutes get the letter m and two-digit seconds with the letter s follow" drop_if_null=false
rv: 5h44m50s
